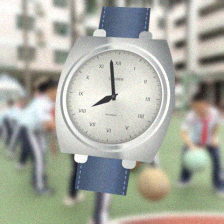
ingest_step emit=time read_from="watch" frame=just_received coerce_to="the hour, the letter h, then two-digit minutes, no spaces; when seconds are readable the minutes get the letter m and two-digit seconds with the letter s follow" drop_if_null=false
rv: 7h58
